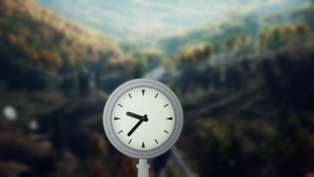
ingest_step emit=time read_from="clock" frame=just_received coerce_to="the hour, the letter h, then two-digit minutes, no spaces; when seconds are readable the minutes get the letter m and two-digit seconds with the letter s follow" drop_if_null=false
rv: 9h37
